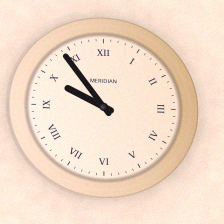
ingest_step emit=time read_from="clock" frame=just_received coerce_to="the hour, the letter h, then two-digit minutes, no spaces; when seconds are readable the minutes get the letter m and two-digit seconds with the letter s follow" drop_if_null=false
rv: 9h54
